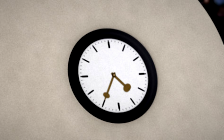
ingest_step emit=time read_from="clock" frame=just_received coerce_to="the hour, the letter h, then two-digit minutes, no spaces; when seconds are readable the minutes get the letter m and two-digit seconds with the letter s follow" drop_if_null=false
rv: 4h35
